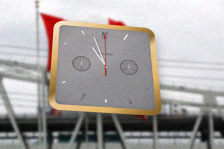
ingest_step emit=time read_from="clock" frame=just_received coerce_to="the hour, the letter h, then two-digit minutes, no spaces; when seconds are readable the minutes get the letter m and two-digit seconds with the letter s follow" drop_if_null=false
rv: 10h57
